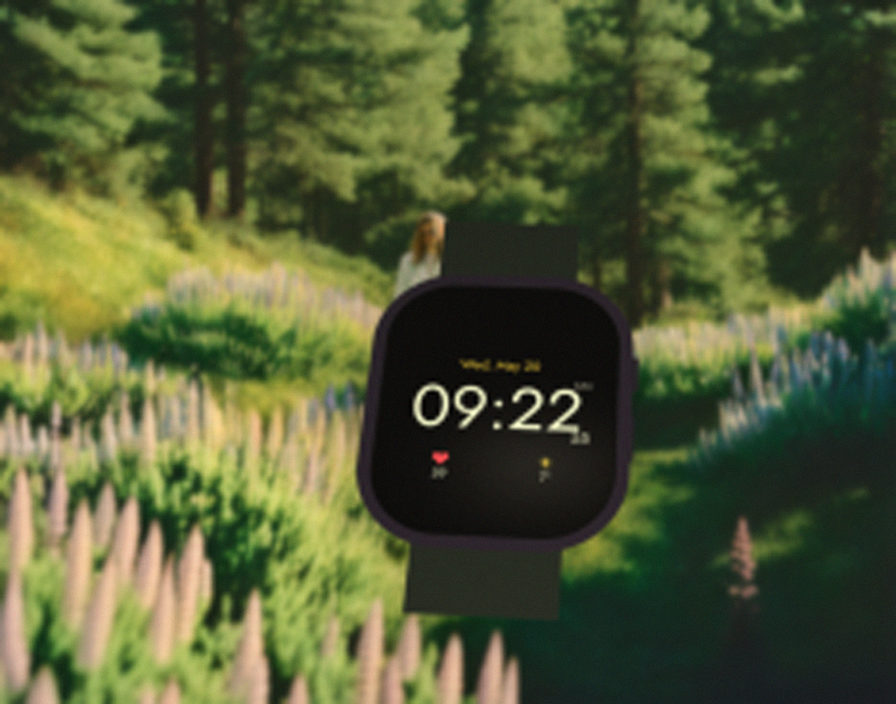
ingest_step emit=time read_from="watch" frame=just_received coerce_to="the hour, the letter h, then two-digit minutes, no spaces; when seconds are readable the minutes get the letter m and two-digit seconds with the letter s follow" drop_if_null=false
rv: 9h22
